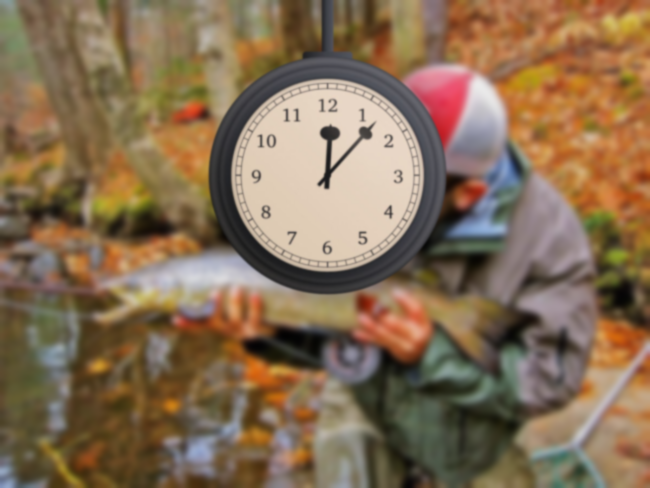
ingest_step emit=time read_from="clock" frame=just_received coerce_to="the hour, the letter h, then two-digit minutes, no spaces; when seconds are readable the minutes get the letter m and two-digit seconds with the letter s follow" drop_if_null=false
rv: 12h07
